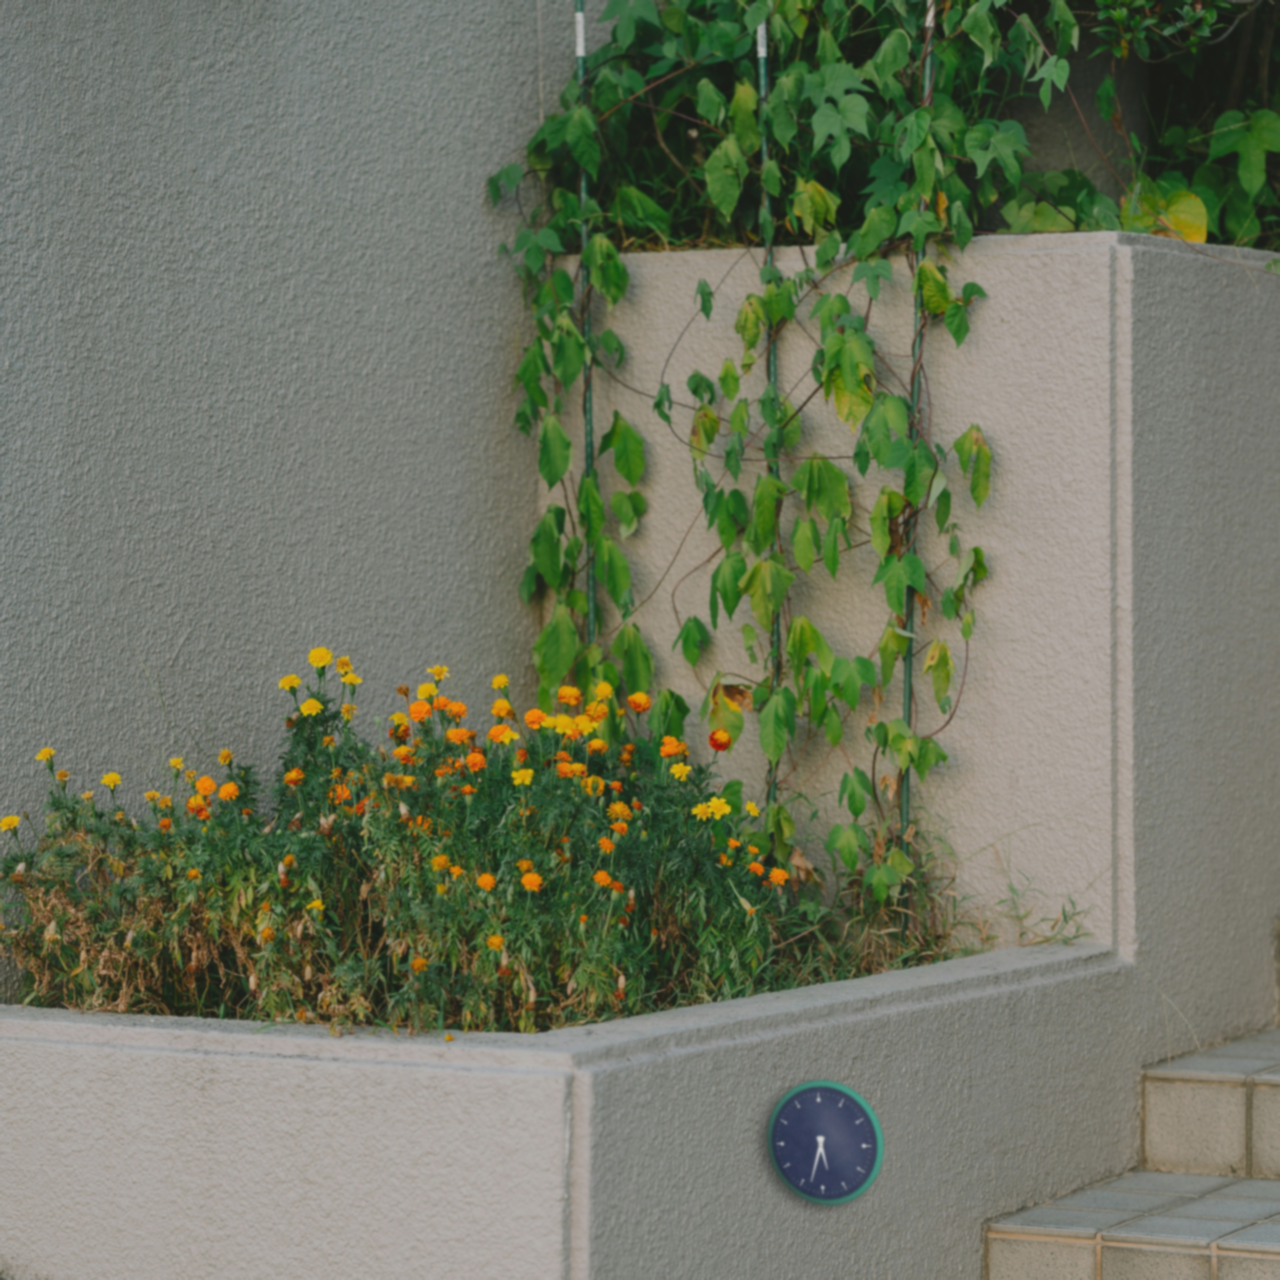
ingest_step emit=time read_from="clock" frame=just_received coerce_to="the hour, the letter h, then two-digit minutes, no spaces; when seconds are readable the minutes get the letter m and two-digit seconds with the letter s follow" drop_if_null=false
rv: 5h33
